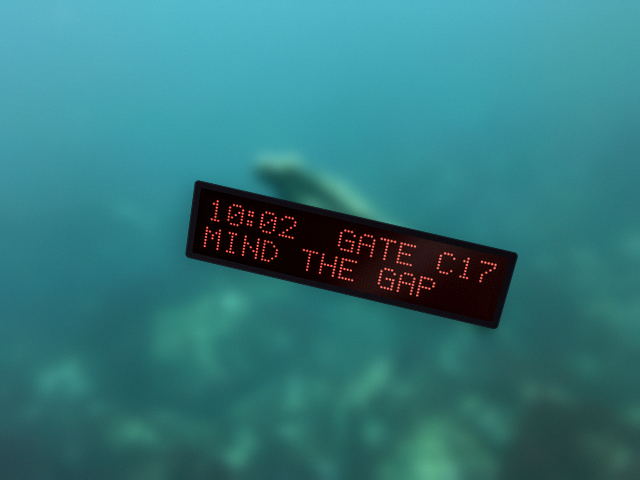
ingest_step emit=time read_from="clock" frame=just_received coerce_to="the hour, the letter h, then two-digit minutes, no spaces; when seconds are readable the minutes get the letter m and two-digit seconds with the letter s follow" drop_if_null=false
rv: 10h02
